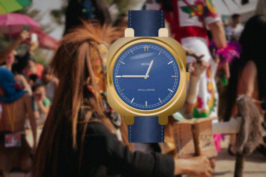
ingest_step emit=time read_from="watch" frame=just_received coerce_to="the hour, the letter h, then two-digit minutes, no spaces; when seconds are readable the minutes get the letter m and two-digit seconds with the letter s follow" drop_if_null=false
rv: 12h45
